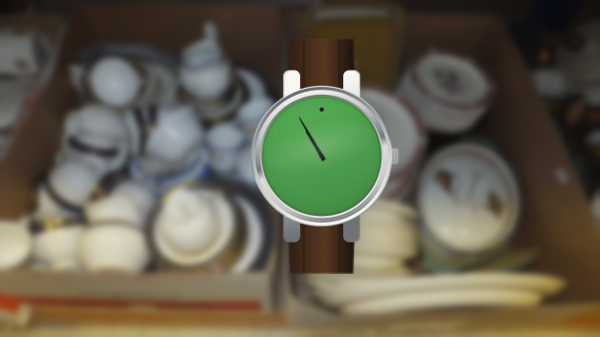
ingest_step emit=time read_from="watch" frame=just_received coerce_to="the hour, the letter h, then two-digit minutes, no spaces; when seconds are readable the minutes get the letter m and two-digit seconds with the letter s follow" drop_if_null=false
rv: 10h55
